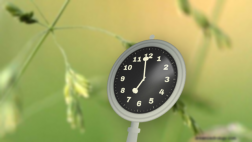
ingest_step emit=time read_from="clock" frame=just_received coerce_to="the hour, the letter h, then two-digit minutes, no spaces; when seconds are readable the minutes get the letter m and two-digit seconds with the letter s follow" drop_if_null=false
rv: 6h59
